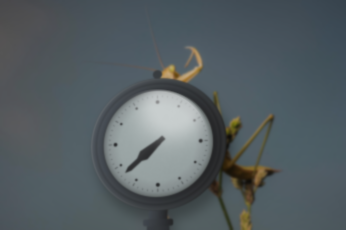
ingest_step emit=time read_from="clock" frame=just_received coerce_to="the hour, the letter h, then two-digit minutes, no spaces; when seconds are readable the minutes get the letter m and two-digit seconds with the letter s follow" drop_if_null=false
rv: 7h38
